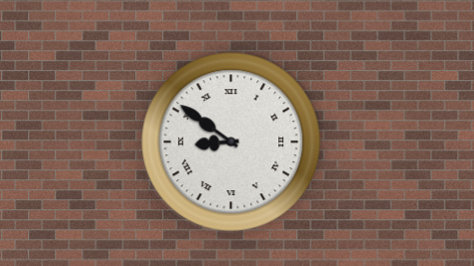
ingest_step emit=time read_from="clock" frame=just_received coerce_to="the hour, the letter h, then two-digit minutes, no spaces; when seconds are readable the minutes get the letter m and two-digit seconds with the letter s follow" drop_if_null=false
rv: 8h51
